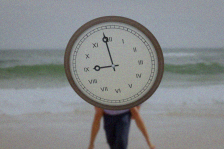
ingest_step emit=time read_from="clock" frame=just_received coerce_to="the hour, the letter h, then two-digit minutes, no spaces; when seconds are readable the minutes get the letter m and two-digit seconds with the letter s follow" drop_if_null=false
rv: 8h59
